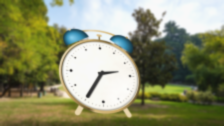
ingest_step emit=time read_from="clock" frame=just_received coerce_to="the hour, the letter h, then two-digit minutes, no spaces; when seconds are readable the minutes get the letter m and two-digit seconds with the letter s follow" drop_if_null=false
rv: 2h35
